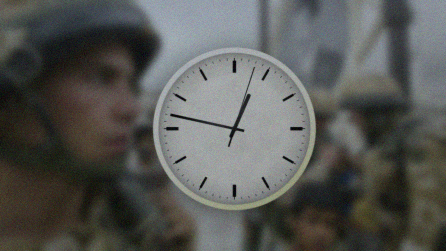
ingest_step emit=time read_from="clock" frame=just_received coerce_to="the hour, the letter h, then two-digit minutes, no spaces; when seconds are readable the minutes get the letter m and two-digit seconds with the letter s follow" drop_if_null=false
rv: 12h47m03s
